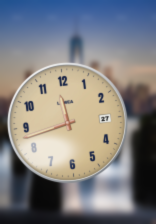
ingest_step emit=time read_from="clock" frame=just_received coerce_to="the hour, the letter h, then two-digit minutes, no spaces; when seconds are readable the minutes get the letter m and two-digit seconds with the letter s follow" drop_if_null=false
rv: 11h43
